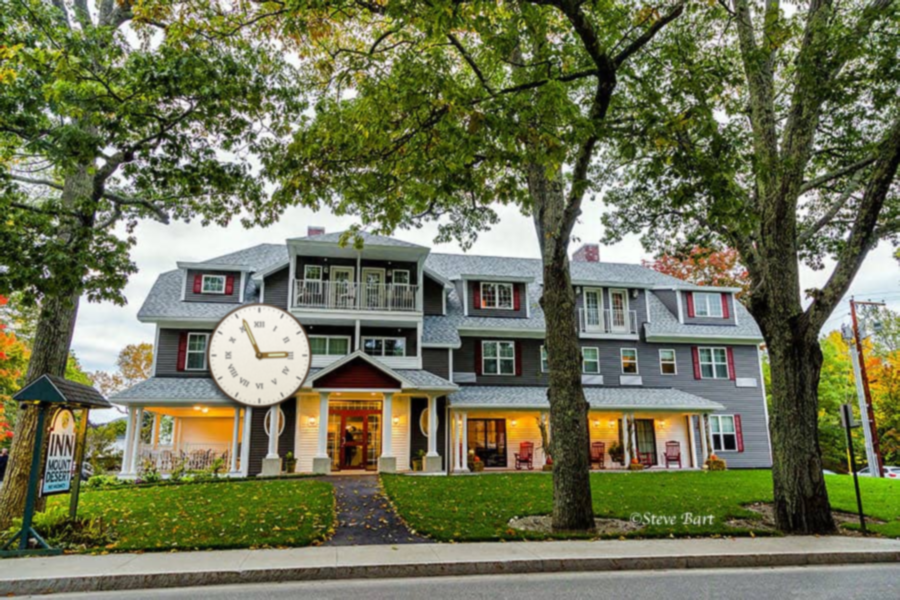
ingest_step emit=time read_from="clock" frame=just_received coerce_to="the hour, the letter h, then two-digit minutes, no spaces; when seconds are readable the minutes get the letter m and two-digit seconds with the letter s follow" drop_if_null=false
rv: 2h56
